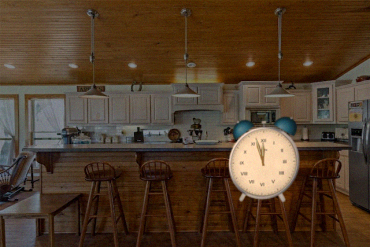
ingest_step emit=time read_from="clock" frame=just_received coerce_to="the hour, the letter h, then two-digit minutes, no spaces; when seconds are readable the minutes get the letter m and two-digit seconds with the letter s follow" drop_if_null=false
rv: 11h57
